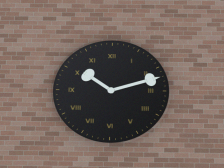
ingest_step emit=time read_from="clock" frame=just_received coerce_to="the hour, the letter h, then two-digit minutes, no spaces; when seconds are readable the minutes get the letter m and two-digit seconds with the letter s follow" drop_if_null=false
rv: 10h12
